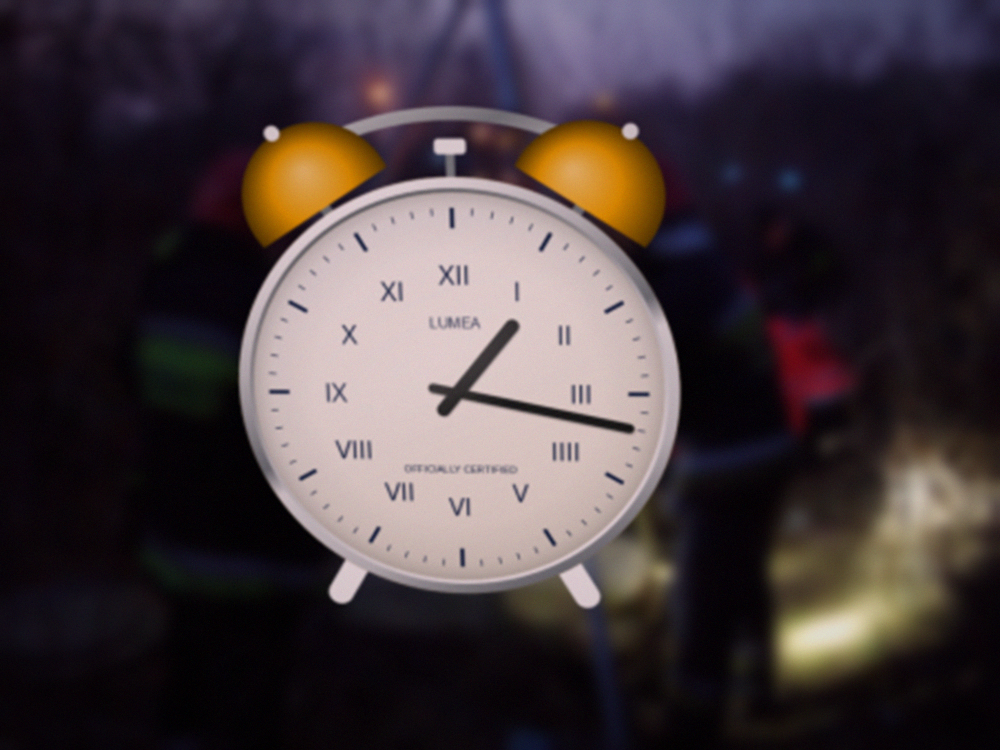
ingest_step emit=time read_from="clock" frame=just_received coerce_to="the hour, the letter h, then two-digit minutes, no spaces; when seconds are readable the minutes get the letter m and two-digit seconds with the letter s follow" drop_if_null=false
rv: 1h17
